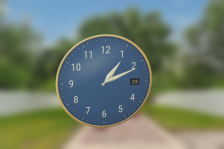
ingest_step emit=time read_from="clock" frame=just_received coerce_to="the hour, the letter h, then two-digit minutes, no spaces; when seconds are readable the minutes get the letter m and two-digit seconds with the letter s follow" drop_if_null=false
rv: 1h11
